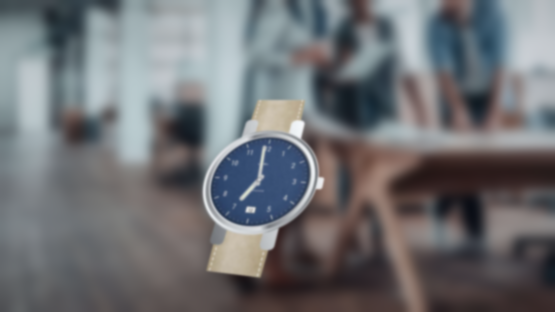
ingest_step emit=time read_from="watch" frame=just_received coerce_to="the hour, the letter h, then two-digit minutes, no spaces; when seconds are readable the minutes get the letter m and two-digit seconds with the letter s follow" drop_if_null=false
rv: 6h59
